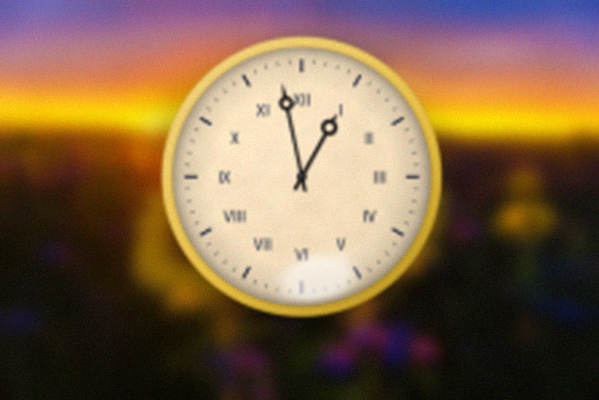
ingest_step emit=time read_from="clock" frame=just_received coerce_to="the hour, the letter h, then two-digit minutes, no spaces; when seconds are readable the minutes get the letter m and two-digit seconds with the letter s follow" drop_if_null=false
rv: 12h58
